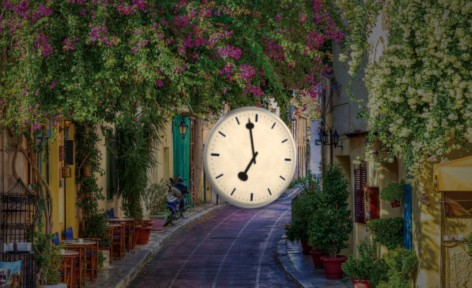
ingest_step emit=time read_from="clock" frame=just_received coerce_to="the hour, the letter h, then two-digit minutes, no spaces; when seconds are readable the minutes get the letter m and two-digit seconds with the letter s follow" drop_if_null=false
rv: 6h58
